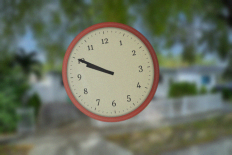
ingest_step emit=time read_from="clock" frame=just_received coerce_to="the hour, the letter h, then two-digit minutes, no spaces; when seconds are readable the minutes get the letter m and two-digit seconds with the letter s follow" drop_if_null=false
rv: 9h50
